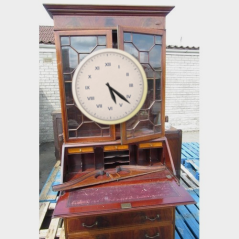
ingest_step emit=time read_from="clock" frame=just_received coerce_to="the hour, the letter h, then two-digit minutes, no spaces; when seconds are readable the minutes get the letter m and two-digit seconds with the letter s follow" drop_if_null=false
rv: 5h22
